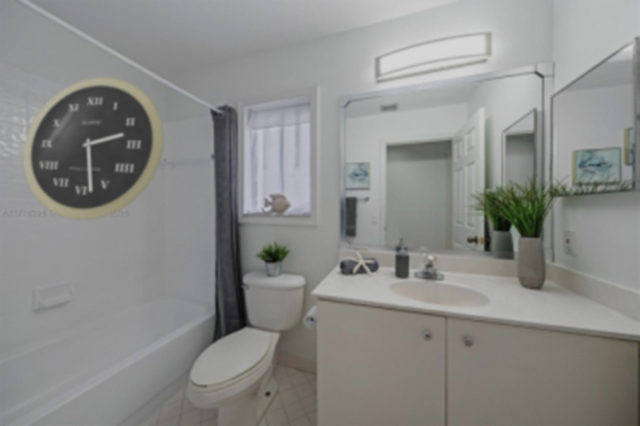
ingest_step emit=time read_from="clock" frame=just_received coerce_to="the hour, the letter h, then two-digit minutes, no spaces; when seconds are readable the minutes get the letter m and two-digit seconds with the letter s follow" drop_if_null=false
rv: 2h28
